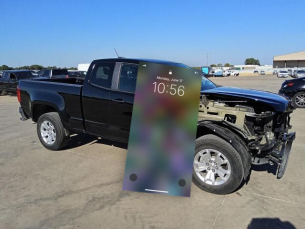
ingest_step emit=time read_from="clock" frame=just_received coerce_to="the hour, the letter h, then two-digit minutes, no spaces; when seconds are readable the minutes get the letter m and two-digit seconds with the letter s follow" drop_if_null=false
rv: 10h56
